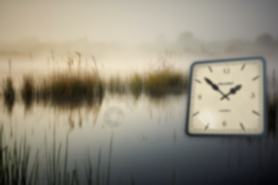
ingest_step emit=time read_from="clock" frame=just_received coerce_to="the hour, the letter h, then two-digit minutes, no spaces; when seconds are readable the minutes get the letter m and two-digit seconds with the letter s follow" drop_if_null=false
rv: 1h52
